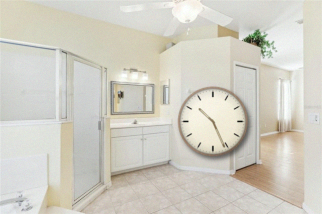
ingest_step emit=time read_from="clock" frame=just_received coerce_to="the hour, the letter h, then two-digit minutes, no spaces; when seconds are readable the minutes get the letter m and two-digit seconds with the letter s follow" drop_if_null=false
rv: 10h26
